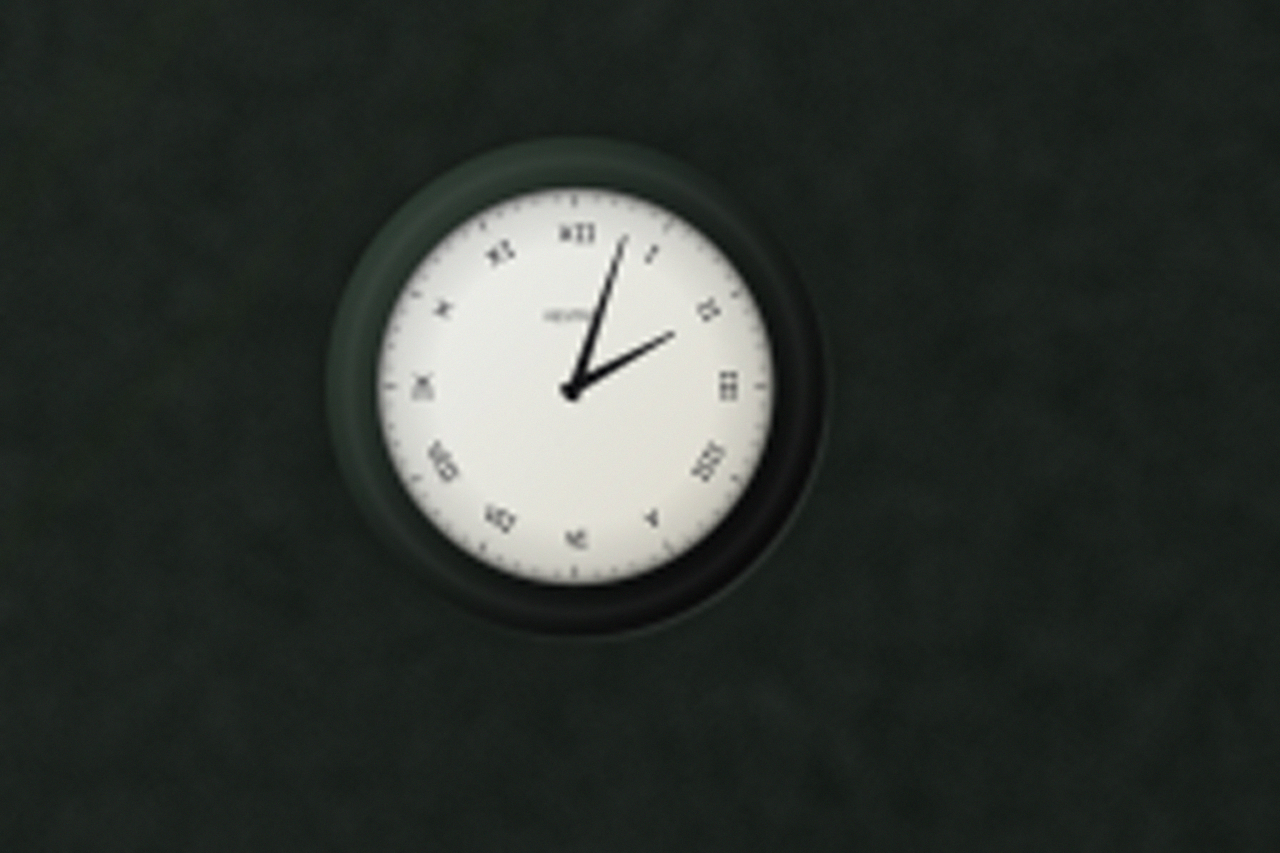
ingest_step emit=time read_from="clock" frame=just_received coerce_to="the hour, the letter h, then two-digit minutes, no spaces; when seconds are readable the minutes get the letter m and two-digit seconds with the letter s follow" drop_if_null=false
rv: 2h03
